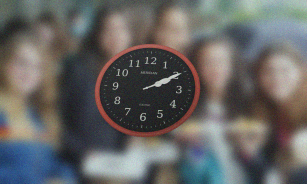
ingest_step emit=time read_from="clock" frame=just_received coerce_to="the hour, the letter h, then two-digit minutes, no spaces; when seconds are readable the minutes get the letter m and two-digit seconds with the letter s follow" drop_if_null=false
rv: 2h10
